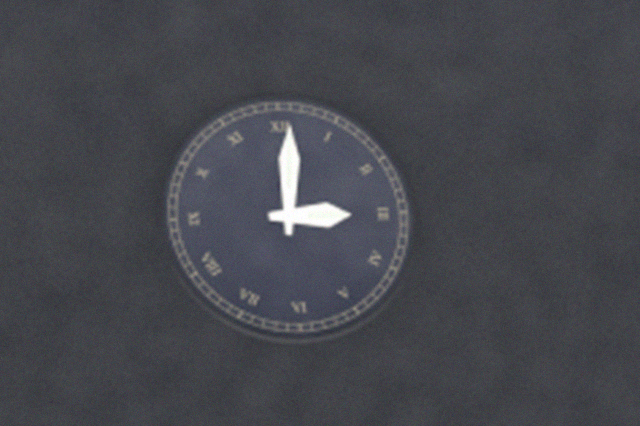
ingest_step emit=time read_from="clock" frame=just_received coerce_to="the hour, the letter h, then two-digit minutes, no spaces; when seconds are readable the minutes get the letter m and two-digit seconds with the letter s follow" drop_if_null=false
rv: 3h01
